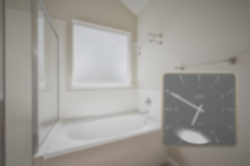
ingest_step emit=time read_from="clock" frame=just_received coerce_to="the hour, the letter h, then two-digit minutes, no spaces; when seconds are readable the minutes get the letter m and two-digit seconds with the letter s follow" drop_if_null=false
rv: 6h50
